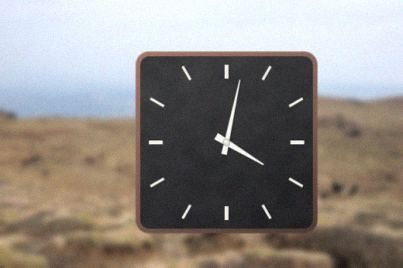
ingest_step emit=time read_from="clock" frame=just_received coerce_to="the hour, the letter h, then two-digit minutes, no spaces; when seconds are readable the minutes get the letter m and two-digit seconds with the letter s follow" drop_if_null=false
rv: 4h02
